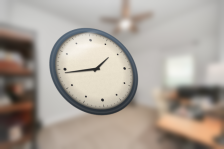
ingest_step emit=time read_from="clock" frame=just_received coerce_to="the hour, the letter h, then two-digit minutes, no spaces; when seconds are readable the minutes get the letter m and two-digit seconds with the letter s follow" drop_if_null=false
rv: 1h44
